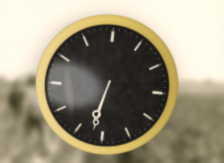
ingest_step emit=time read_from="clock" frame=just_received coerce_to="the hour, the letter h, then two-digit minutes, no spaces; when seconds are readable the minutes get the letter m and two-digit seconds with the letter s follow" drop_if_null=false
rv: 6h32
